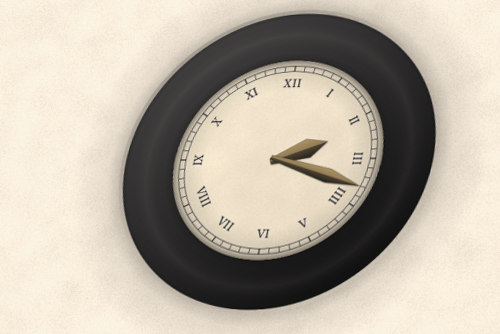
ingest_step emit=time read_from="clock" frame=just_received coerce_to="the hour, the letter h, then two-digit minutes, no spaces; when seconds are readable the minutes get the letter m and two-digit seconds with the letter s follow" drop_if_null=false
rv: 2h18
